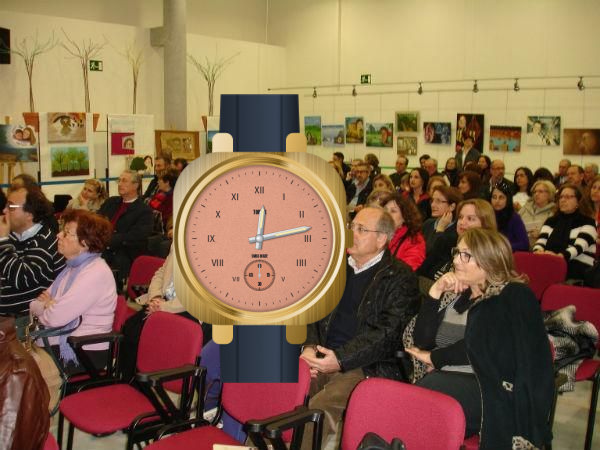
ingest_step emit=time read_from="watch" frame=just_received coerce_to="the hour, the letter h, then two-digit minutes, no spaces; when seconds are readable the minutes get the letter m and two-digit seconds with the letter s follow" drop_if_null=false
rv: 12h13
